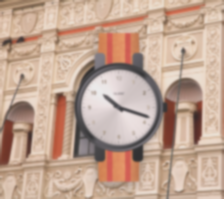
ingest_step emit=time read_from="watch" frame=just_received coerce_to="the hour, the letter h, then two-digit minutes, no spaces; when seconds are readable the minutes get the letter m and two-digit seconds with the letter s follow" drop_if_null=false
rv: 10h18
